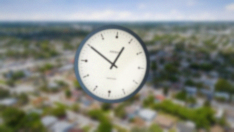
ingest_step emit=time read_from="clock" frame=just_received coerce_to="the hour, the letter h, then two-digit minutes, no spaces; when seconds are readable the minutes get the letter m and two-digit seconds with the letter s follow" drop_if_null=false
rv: 12h50
